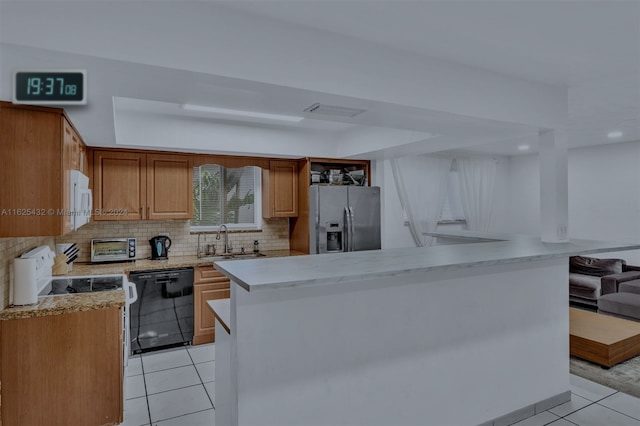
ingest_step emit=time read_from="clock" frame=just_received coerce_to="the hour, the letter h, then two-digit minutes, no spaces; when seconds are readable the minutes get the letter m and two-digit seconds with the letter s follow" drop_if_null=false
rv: 19h37
